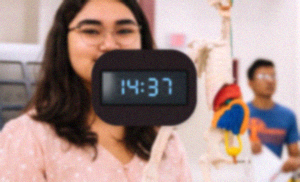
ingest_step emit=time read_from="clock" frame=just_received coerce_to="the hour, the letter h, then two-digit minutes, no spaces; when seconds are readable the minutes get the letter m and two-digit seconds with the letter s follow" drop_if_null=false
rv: 14h37
